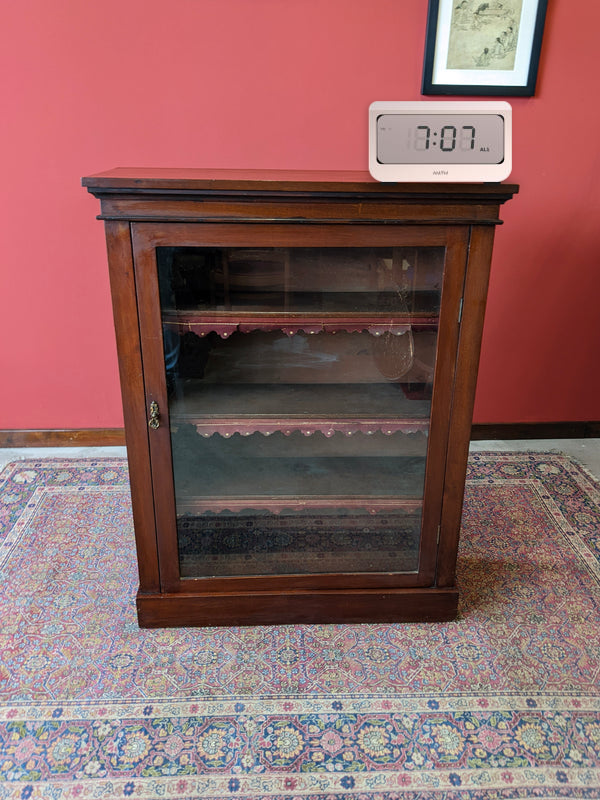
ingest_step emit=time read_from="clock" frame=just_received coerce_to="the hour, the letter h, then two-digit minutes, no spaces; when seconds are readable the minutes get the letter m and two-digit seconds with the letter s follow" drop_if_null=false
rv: 7h07
